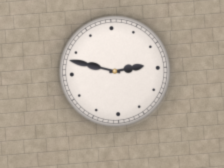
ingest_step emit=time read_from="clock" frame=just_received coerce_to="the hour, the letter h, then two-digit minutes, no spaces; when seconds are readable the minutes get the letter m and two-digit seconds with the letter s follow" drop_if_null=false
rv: 2h48
